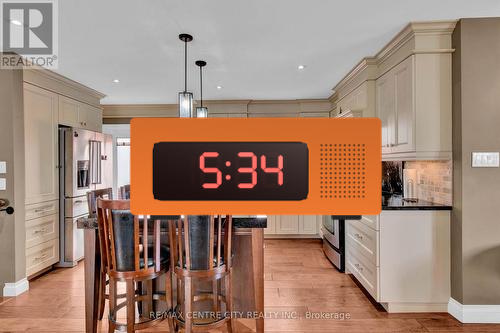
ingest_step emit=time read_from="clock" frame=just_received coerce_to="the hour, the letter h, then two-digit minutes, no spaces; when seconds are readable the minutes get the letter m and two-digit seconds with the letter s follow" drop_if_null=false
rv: 5h34
